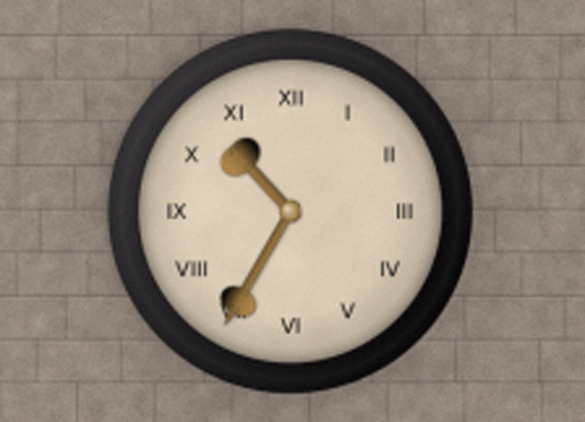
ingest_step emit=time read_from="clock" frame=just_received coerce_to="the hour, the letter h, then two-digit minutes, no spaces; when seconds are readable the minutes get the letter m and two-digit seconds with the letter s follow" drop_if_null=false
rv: 10h35
